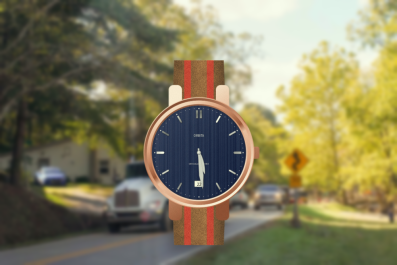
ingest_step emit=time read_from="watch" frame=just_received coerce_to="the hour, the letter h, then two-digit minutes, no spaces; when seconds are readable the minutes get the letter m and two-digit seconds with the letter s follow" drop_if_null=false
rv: 5h29
